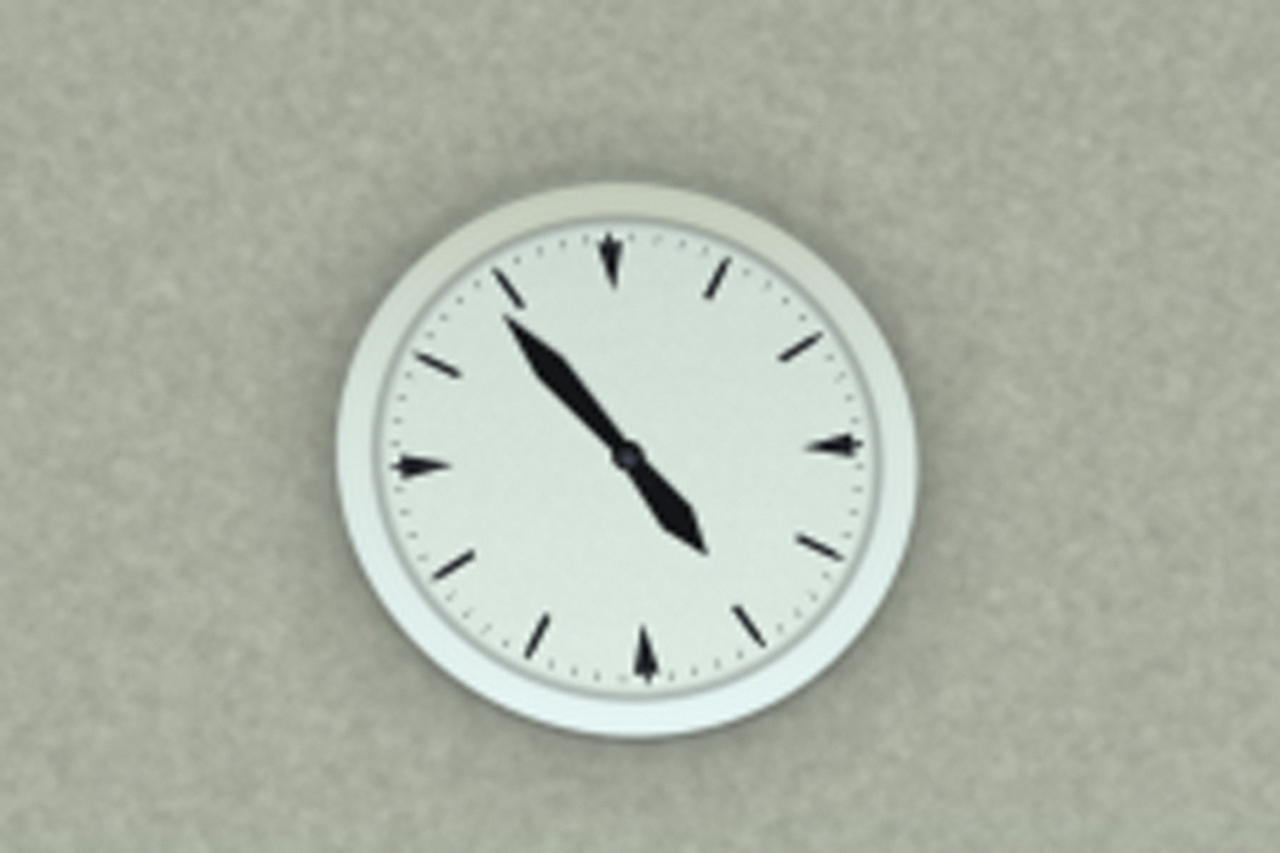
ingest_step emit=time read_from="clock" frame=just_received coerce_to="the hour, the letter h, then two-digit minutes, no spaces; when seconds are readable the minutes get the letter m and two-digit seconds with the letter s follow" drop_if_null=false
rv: 4h54
